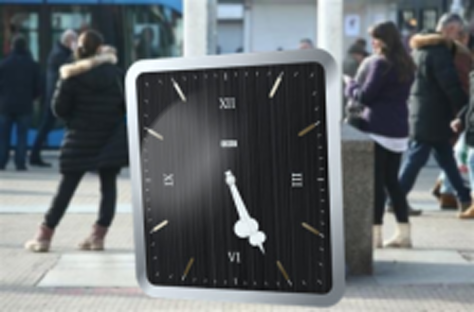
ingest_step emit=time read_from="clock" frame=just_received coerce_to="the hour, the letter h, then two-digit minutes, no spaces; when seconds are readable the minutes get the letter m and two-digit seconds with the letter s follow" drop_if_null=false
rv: 5h26
